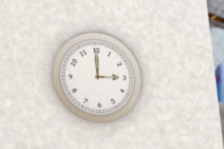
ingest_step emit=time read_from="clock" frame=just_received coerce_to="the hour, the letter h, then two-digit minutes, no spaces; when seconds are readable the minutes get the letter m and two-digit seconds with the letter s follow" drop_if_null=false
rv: 3h00
